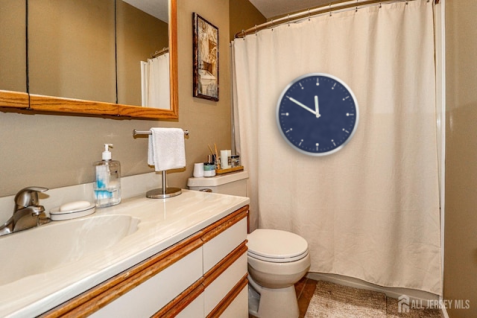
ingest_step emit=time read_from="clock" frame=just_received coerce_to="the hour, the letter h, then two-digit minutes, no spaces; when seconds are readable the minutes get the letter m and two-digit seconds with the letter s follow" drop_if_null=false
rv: 11h50
